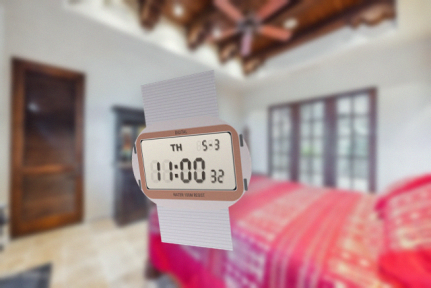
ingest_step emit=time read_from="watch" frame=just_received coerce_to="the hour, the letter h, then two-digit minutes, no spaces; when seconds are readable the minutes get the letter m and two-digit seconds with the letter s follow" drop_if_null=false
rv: 11h00m32s
